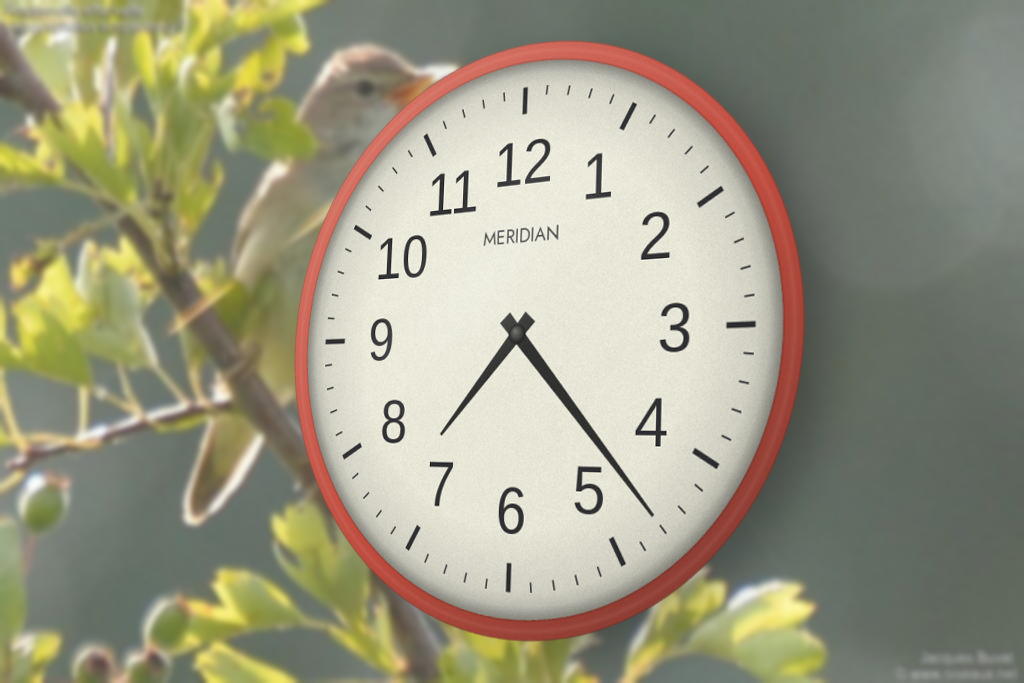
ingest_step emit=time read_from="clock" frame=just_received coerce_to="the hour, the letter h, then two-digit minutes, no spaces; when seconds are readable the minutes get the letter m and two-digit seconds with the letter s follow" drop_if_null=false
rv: 7h23
